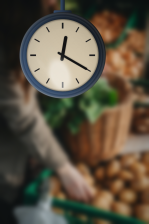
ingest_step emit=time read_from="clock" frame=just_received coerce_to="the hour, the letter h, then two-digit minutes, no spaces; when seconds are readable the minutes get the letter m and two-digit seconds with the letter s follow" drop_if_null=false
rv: 12h20
